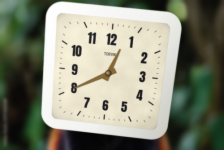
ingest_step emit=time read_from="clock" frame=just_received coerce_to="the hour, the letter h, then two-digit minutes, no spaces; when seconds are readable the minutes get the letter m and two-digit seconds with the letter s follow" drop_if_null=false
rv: 12h40
